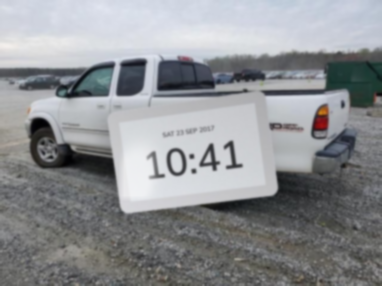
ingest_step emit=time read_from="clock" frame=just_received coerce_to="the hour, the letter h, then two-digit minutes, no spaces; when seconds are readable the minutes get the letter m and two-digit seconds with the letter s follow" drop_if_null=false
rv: 10h41
